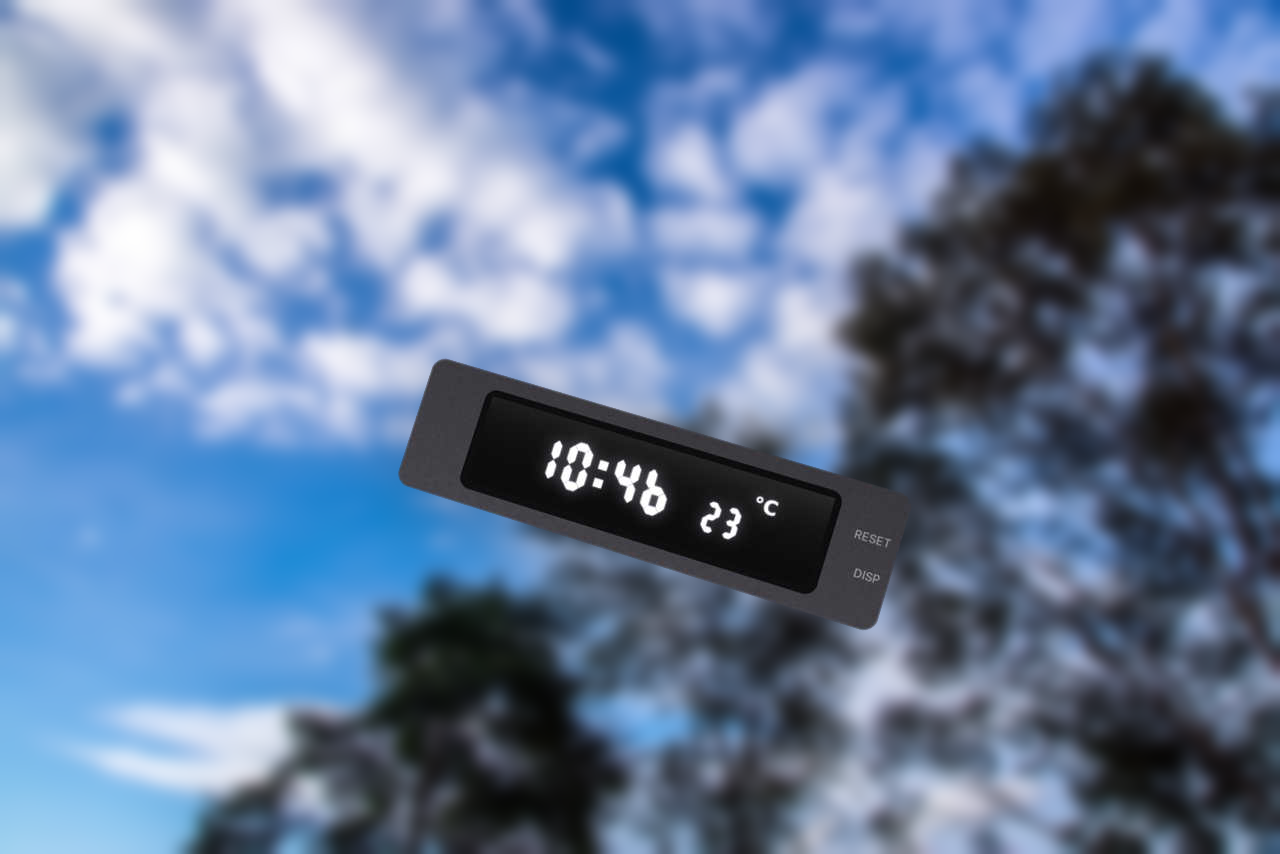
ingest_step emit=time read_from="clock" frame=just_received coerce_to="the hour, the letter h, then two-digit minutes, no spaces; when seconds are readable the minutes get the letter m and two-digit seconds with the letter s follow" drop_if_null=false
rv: 10h46
